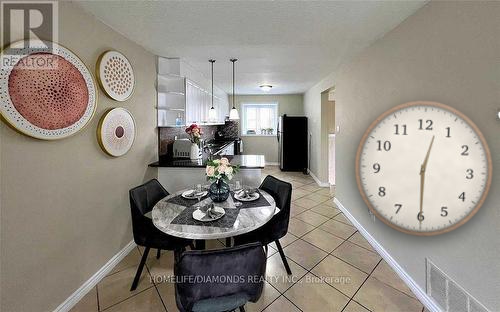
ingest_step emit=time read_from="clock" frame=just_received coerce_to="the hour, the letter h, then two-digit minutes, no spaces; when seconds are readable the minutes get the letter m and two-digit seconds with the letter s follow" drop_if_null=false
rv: 12h30
